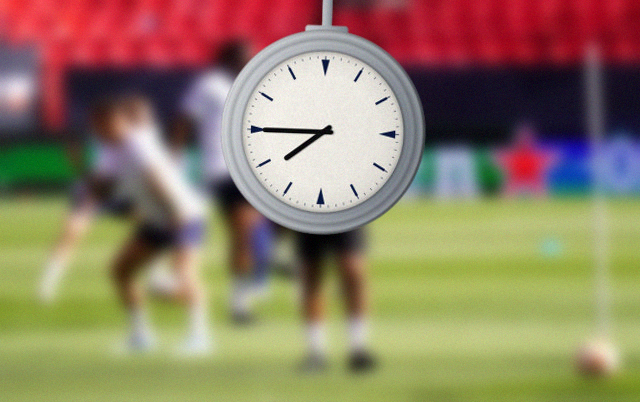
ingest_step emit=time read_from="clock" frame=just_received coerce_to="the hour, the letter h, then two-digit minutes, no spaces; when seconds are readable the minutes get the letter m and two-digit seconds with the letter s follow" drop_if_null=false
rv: 7h45
